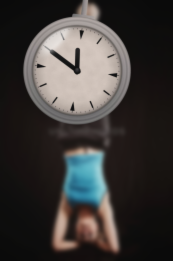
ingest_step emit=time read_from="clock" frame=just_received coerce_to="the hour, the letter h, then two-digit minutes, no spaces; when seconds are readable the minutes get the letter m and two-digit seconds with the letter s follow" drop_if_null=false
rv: 11h50
